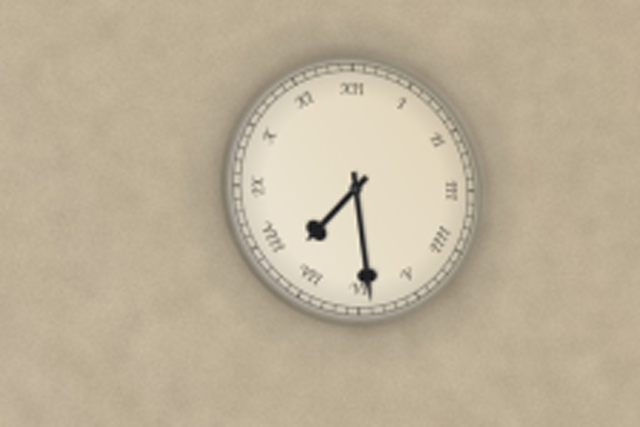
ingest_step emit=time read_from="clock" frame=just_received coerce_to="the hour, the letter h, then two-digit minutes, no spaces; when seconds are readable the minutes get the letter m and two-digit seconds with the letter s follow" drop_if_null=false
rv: 7h29
